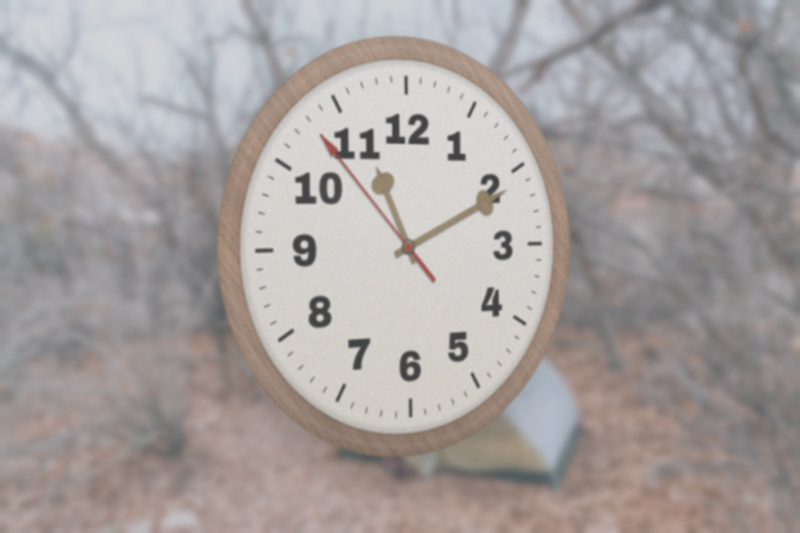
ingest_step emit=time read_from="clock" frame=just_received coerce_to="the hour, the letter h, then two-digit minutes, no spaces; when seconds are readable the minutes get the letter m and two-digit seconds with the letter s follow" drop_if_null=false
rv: 11h10m53s
